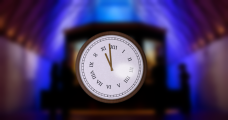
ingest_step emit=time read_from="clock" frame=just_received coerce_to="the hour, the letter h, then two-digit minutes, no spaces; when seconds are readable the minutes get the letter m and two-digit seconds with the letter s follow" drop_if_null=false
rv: 10h58
